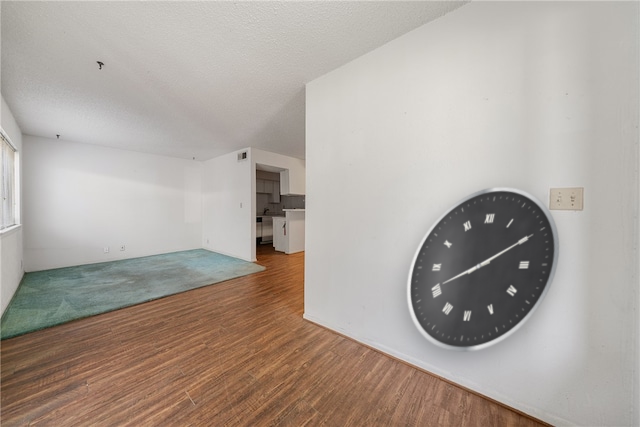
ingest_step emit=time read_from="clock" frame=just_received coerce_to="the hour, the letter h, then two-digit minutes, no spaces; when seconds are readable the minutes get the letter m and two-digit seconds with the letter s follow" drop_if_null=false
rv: 8h10
